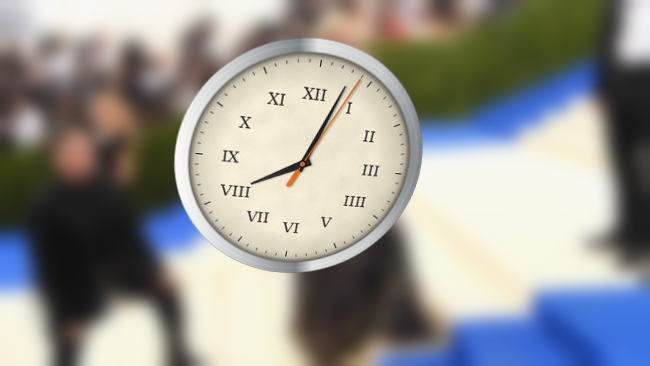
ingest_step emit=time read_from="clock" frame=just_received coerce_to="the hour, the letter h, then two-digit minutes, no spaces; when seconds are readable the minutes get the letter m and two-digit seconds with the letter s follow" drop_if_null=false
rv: 8h03m04s
